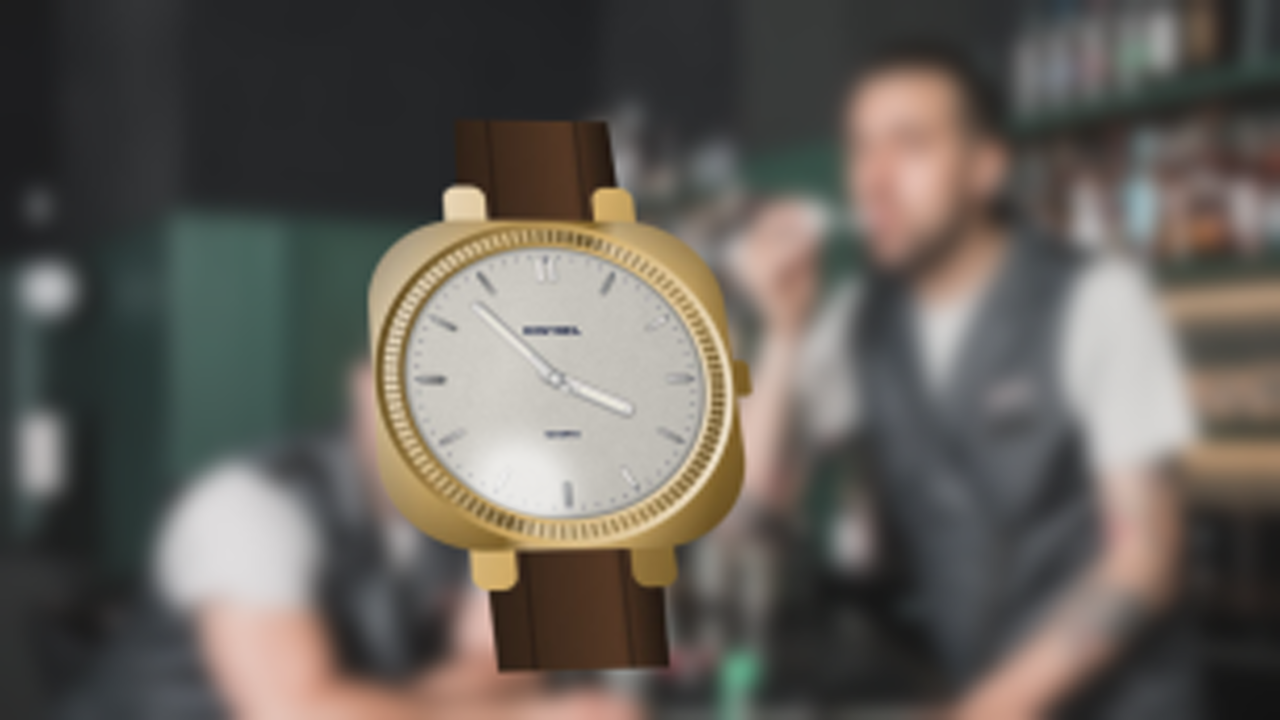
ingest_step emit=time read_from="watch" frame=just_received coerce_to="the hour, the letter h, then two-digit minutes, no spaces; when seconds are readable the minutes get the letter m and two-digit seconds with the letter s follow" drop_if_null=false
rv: 3h53
